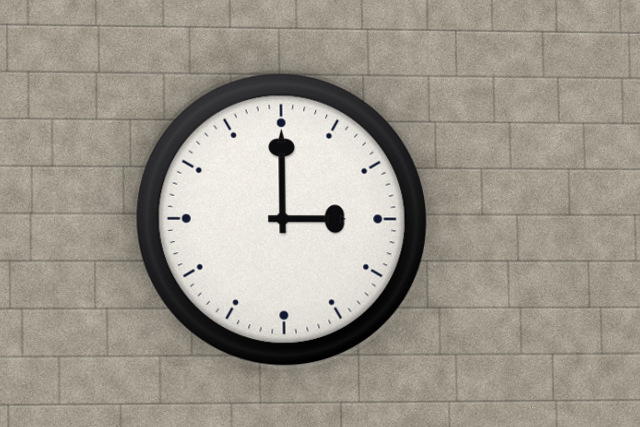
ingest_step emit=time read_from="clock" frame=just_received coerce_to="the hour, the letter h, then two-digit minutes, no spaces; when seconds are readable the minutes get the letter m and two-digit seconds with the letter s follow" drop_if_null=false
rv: 3h00
